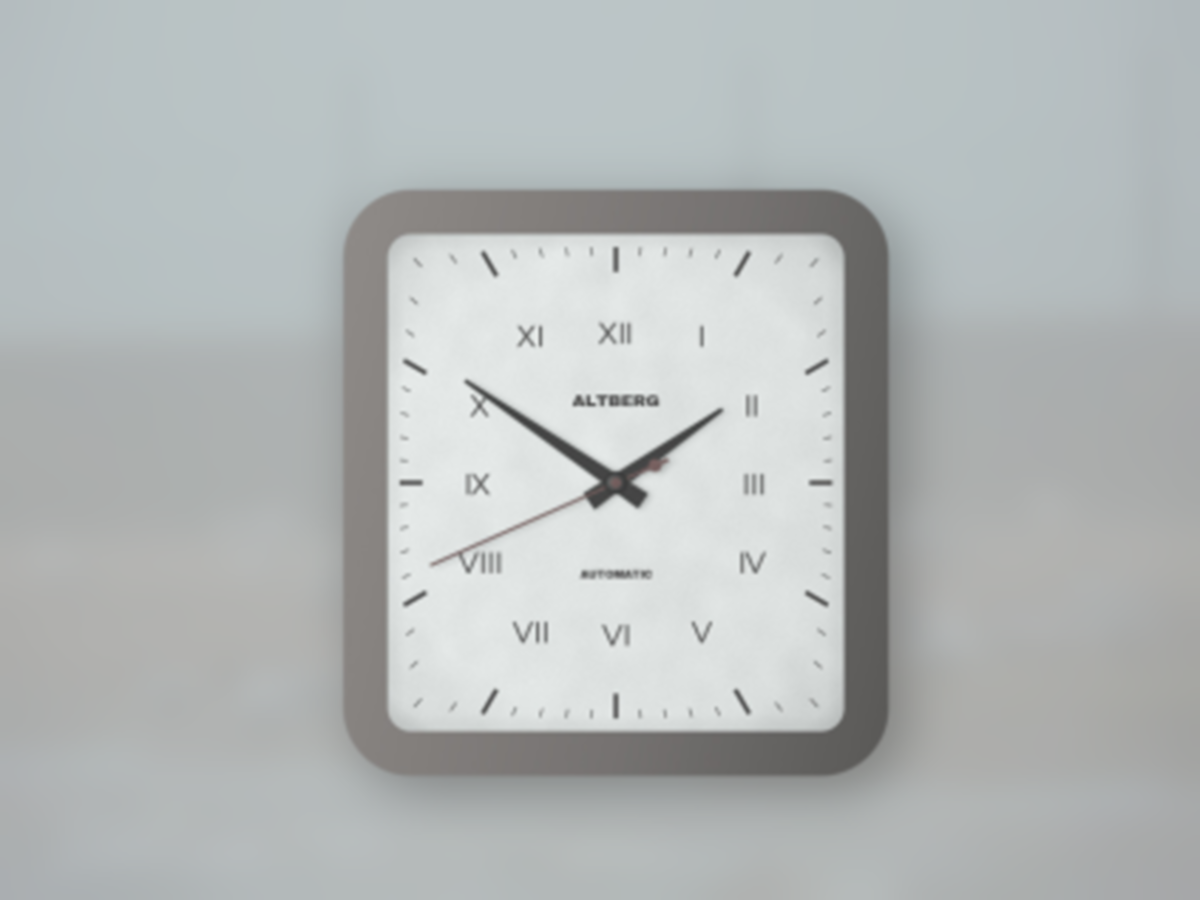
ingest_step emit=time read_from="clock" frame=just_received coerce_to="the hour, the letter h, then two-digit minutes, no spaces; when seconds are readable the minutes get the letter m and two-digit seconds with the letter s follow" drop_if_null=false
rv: 1h50m41s
